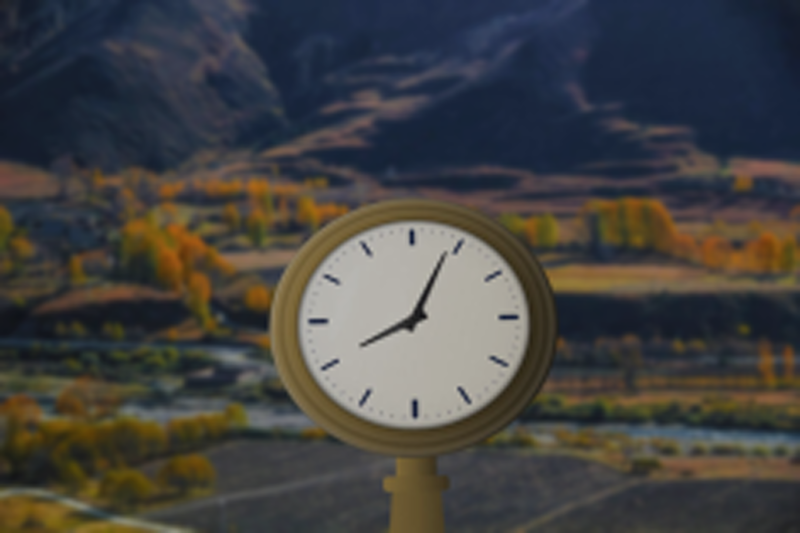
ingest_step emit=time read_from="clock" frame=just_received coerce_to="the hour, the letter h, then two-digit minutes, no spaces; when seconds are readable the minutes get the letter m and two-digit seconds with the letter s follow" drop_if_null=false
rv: 8h04
